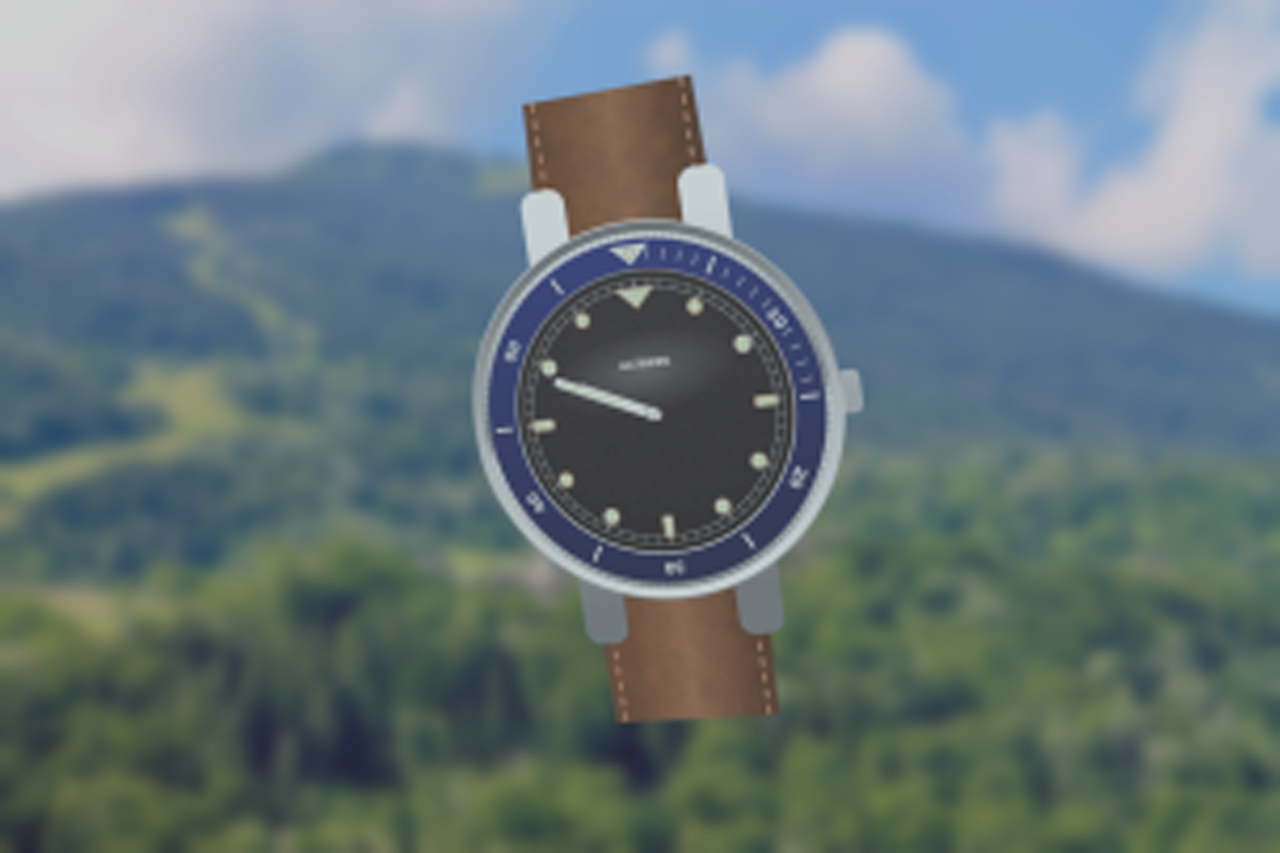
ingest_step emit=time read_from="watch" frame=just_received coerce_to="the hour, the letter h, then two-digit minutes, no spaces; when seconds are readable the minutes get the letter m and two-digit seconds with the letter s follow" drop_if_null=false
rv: 9h49
